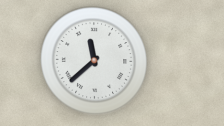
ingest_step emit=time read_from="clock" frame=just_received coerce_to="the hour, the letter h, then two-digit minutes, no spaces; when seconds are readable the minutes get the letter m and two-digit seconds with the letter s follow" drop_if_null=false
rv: 11h38
